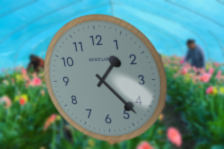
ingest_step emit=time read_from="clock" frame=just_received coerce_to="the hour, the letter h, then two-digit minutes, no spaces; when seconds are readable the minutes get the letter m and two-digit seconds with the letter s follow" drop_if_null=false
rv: 1h23
